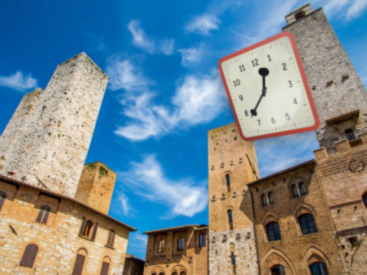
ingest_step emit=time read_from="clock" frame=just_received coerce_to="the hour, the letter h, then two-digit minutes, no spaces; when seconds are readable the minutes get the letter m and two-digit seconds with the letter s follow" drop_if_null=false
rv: 12h38
